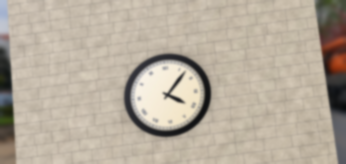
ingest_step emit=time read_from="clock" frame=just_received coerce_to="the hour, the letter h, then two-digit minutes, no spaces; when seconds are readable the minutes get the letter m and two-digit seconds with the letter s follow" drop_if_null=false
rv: 4h07
